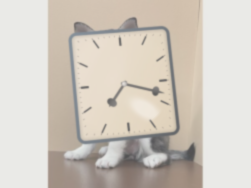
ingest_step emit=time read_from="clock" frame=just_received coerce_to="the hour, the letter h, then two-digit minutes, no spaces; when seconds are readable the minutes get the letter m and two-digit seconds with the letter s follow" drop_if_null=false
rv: 7h18
